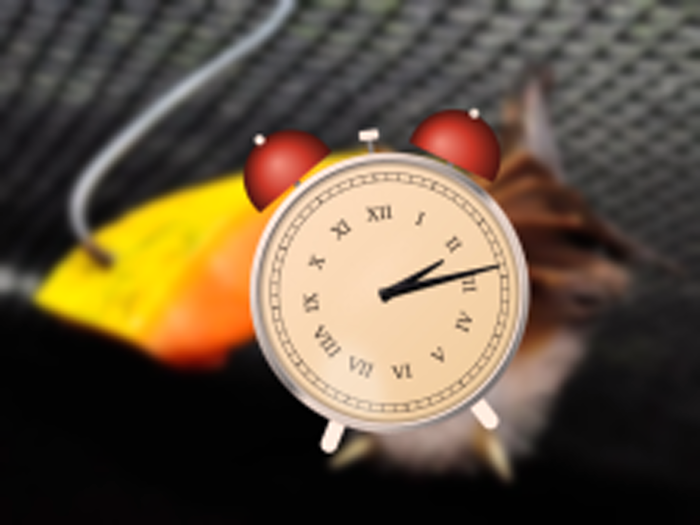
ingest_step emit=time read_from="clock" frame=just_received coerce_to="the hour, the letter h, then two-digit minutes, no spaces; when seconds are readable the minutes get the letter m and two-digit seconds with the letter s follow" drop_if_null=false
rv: 2h14
